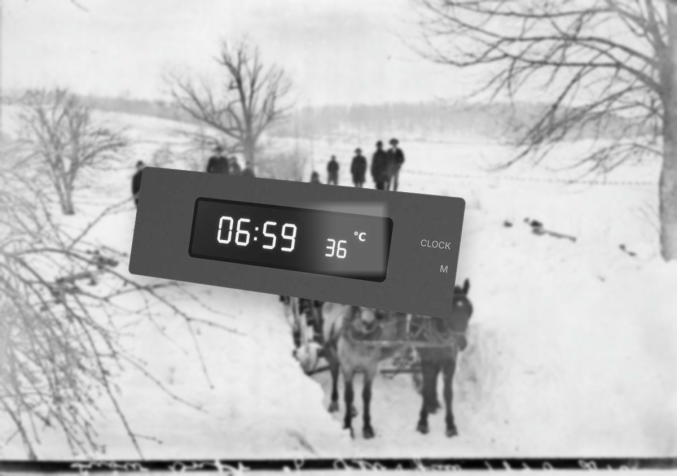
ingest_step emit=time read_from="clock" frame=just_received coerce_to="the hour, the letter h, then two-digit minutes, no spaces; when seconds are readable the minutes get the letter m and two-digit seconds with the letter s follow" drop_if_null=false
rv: 6h59
